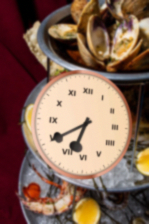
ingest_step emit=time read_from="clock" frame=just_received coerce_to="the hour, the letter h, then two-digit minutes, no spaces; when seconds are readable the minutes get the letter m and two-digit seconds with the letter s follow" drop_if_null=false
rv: 6h40
